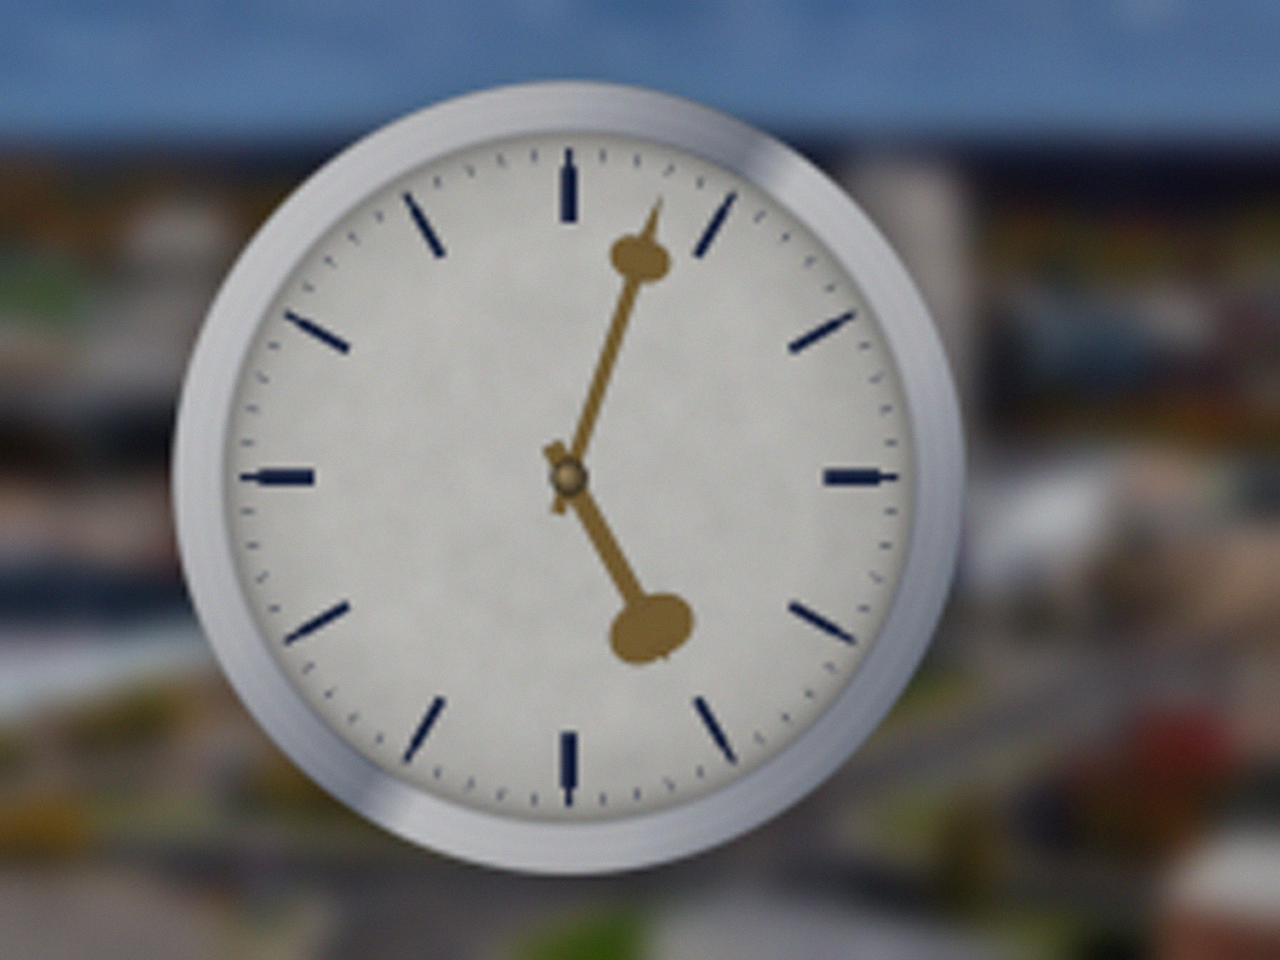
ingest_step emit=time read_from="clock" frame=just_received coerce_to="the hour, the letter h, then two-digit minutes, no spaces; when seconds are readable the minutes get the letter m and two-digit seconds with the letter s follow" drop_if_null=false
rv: 5h03
